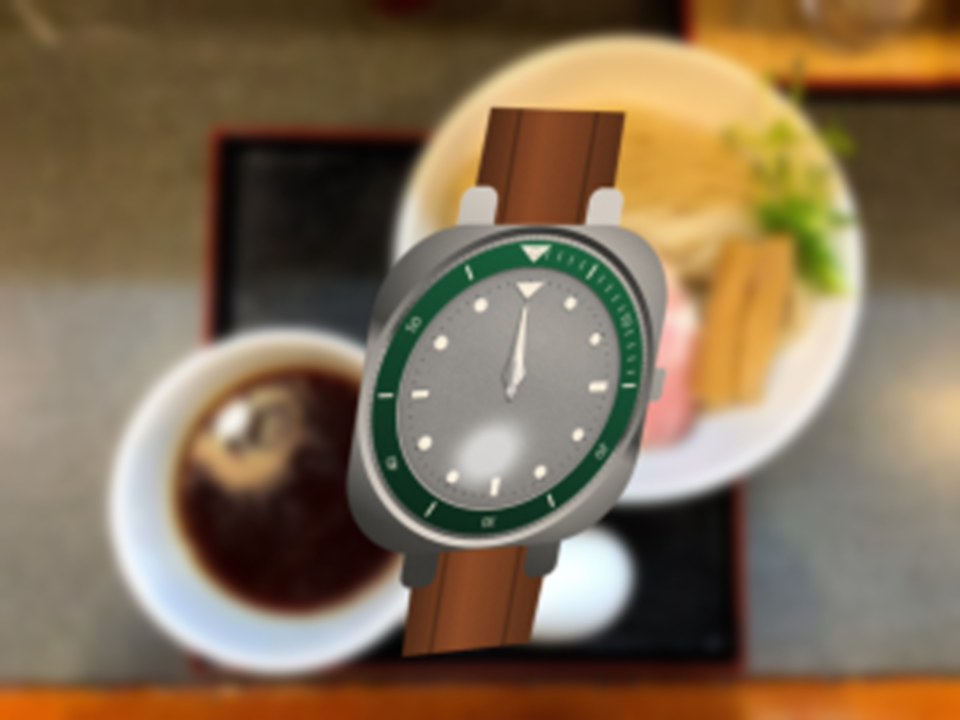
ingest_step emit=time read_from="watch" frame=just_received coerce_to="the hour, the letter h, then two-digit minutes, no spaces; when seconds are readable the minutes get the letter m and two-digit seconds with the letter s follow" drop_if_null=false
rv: 12h00
